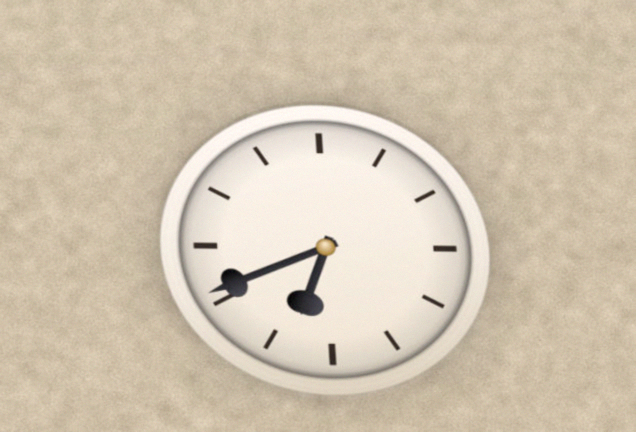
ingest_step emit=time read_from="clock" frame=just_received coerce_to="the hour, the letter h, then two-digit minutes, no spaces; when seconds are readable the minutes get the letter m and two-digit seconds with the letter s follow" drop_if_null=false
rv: 6h41
